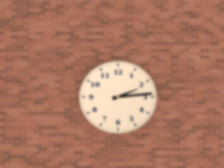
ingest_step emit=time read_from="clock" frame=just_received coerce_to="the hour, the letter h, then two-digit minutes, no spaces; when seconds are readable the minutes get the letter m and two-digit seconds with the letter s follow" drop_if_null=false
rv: 2h14
